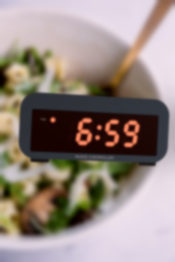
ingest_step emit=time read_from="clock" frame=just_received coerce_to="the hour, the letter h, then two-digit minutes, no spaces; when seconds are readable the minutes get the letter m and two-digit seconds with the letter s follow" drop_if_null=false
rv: 6h59
